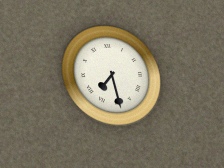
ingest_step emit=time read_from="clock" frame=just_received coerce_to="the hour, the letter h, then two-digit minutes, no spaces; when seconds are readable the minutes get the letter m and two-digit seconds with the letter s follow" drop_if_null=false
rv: 7h29
